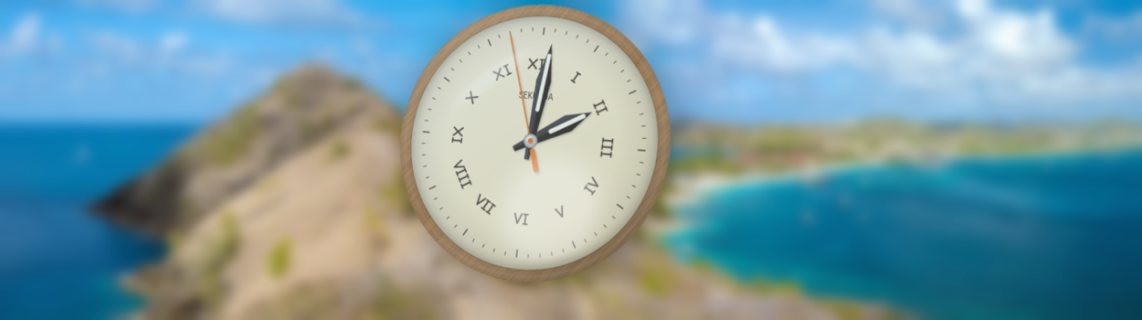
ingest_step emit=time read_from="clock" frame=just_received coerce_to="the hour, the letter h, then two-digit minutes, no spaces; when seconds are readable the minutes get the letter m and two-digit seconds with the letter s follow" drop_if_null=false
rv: 2h00m57s
